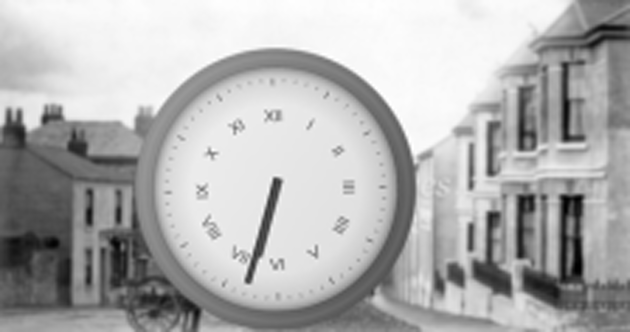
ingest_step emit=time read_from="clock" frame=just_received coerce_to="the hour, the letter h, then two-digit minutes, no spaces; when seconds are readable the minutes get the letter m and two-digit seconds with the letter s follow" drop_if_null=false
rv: 6h33
